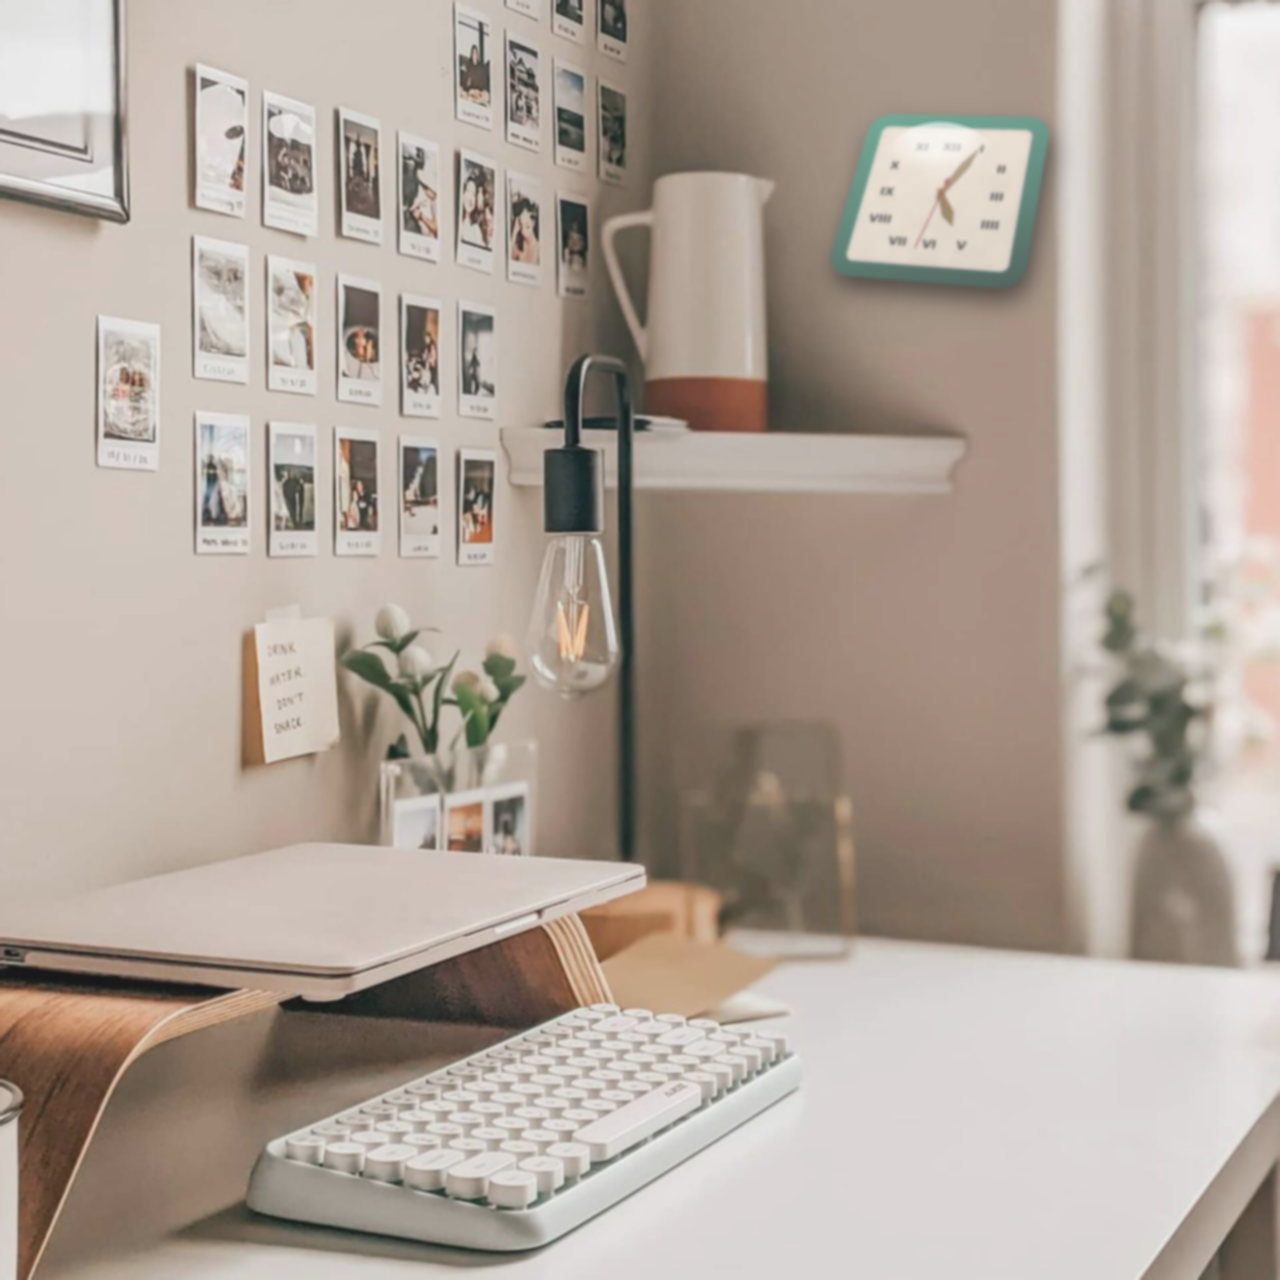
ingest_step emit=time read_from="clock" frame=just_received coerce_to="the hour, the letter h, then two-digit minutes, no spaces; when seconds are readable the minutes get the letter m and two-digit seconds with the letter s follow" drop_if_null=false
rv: 5h04m32s
